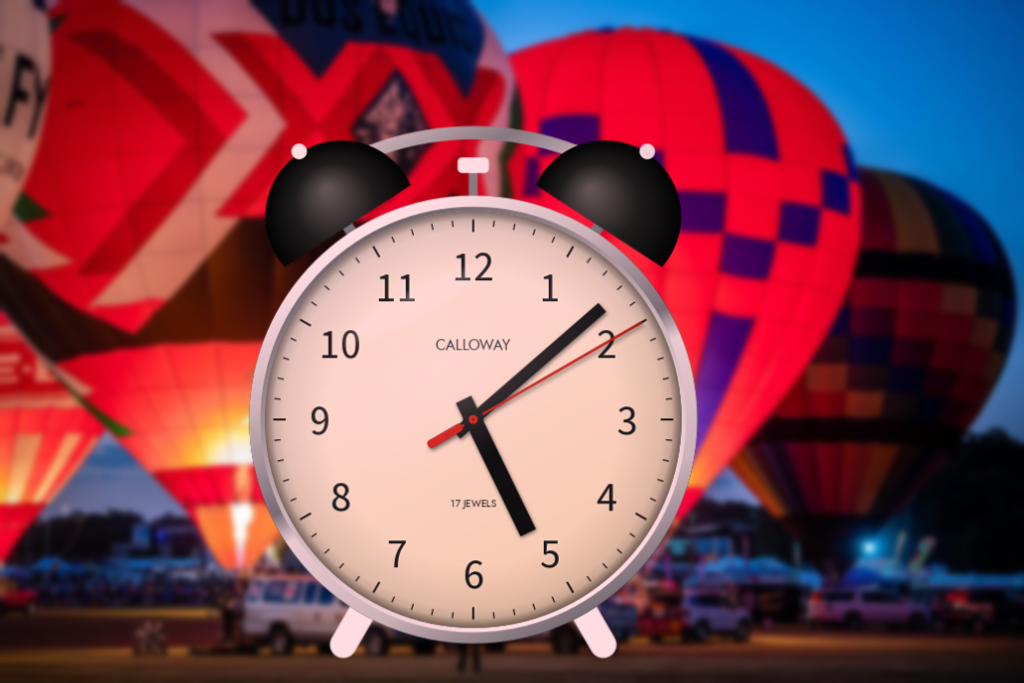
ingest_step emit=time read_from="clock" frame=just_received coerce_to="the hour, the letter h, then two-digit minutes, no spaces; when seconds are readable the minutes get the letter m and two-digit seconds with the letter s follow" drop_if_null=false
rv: 5h08m10s
